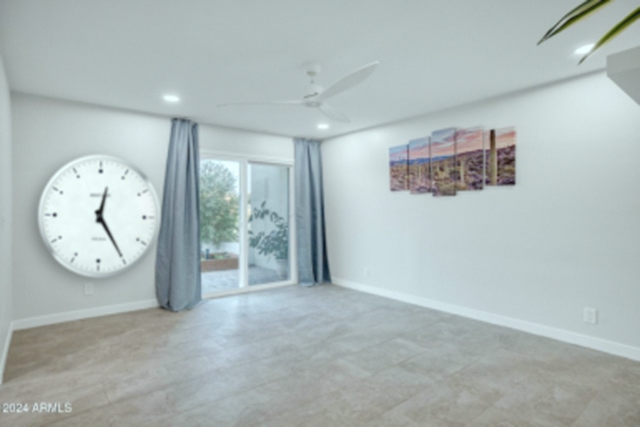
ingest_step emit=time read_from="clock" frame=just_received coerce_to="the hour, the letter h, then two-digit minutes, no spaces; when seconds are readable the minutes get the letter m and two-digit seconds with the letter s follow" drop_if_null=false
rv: 12h25
